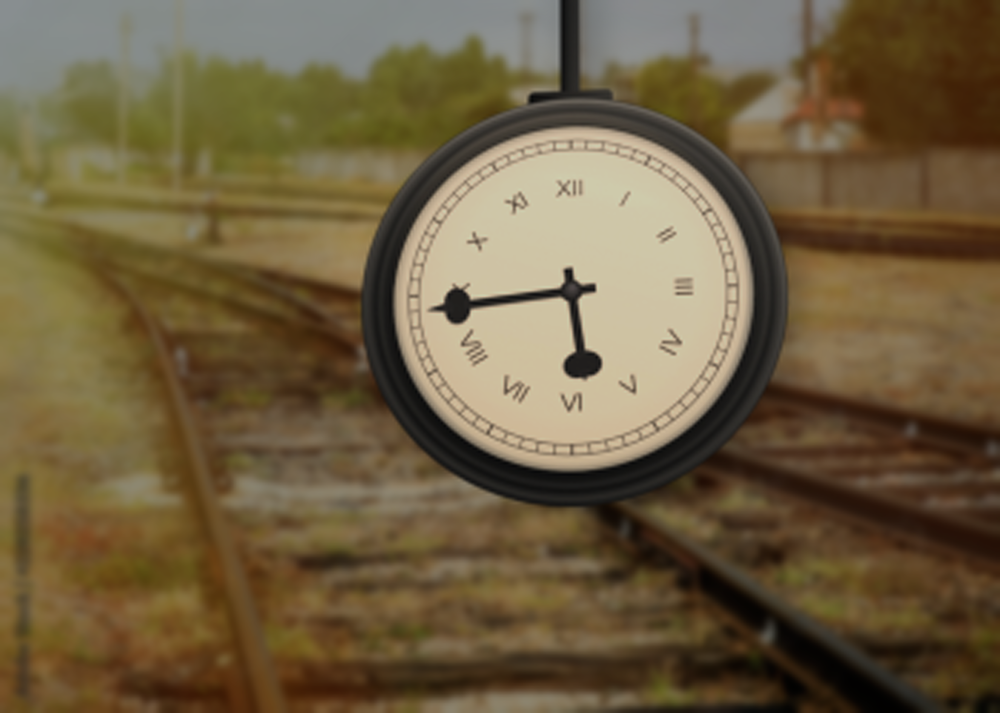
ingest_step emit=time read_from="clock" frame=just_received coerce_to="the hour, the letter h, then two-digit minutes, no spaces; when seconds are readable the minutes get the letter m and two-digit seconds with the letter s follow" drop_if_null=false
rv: 5h44
